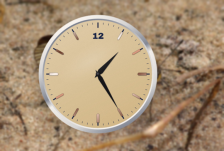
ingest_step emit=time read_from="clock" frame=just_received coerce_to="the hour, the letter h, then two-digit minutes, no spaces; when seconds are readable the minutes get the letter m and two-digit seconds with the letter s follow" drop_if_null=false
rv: 1h25
